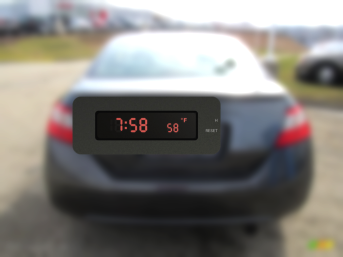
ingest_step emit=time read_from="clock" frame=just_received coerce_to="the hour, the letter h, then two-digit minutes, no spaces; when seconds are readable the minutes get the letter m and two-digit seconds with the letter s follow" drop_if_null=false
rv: 7h58
